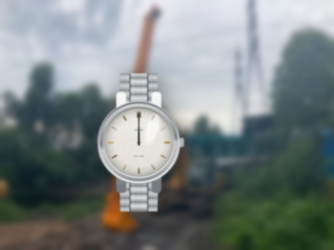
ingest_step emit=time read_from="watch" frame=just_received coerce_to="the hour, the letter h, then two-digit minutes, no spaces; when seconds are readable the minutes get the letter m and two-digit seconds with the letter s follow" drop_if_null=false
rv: 12h00
